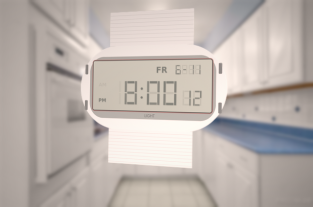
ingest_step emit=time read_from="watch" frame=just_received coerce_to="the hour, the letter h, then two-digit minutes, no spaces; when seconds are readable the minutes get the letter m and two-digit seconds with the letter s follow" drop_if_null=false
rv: 8h00m12s
